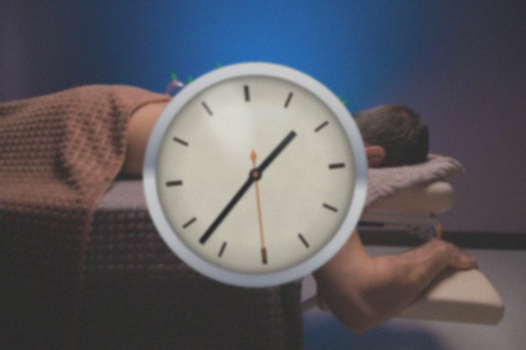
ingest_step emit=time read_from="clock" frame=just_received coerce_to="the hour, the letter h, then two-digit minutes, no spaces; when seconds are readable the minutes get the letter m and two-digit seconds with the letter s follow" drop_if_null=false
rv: 1h37m30s
